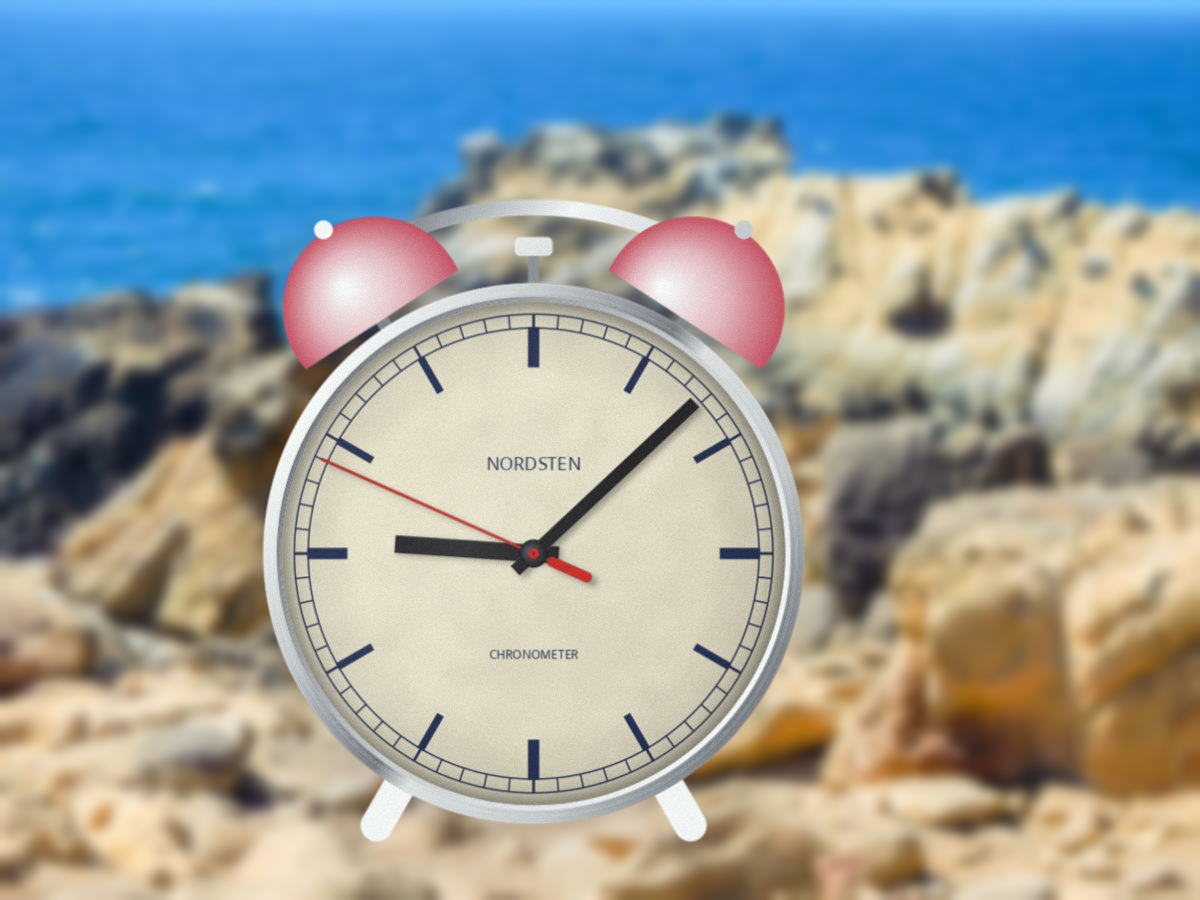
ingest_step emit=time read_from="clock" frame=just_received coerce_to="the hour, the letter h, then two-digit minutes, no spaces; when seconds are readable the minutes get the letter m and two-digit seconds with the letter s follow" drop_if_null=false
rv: 9h07m49s
